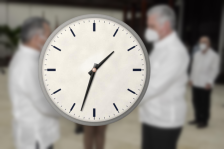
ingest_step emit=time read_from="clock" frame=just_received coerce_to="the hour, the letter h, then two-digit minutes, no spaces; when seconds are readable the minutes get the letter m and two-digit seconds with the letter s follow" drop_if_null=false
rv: 1h33
